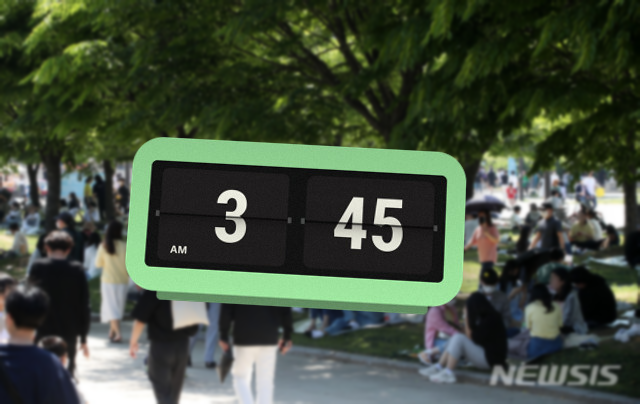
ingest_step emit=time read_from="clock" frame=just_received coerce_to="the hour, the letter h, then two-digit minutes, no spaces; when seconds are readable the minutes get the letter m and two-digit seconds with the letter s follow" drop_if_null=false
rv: 3h45
